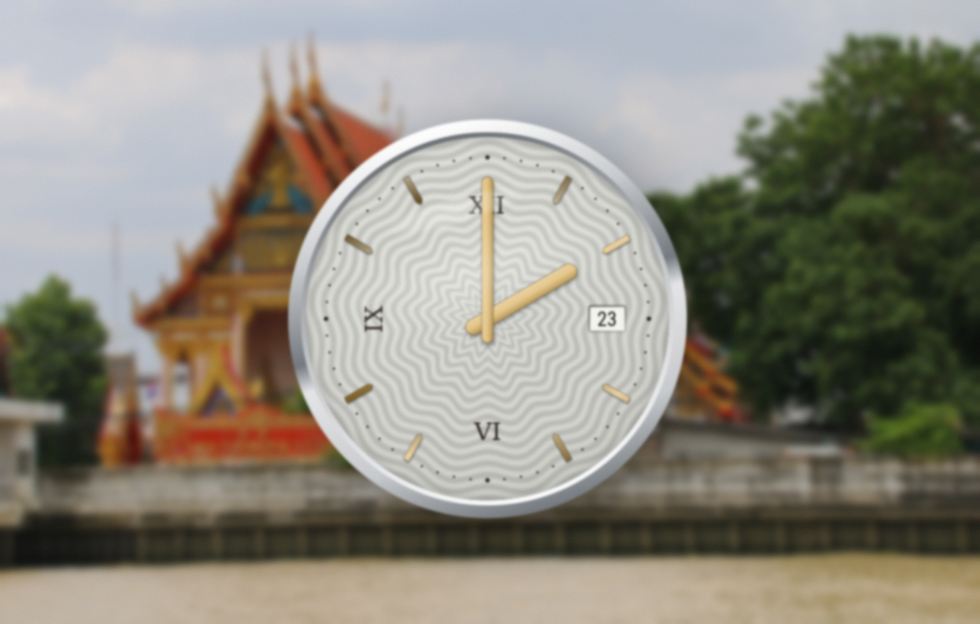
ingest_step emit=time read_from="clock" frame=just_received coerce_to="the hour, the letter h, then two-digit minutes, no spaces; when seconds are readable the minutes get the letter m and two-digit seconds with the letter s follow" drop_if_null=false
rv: 2h00
